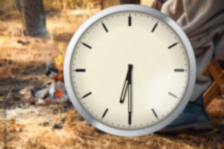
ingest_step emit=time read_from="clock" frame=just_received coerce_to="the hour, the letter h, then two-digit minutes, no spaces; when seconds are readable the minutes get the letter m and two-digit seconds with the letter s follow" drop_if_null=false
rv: 6h30
